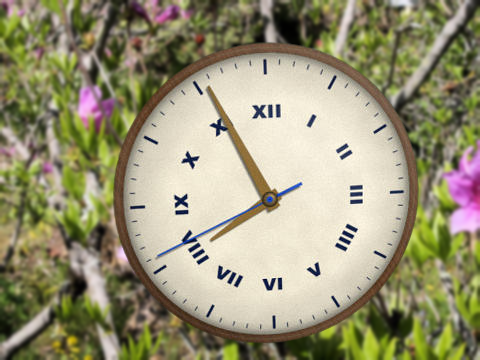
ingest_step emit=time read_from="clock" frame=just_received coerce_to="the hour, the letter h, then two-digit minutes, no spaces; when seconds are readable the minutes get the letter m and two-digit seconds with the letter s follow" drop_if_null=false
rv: 7h55m41s
